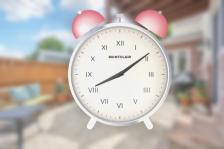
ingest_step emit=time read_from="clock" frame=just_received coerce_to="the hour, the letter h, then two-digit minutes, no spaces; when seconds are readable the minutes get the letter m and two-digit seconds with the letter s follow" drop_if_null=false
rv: 8h09
